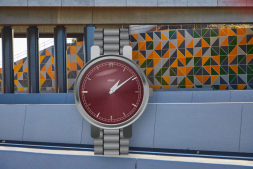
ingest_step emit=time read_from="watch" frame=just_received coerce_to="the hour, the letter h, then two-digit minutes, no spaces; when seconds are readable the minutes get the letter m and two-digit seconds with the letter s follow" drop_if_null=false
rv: 1h09
